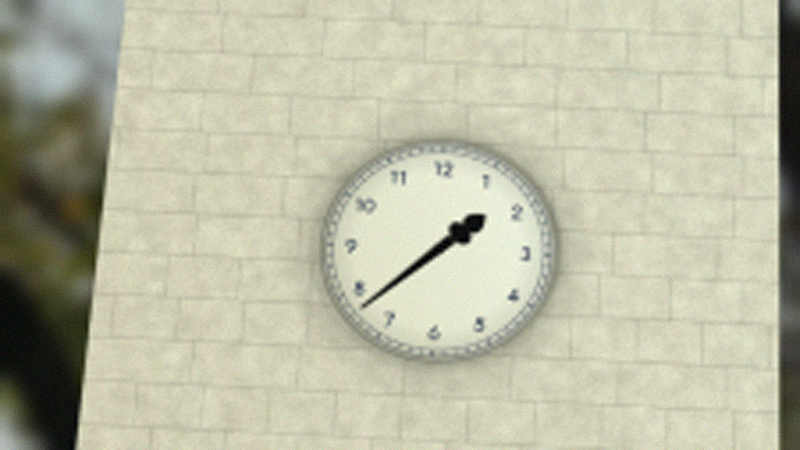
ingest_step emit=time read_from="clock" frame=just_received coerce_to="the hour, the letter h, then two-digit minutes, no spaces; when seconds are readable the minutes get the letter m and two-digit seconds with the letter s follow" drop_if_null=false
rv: 1h38
